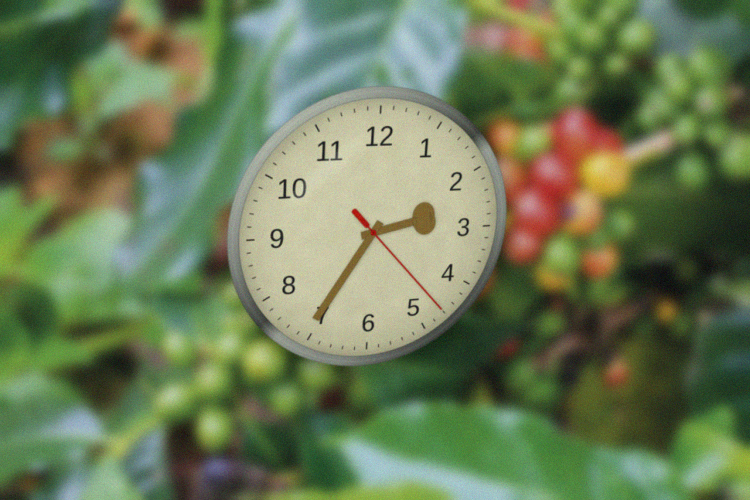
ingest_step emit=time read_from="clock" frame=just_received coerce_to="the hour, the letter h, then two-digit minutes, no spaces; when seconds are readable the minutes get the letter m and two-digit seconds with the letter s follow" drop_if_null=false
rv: 2h35m23s
